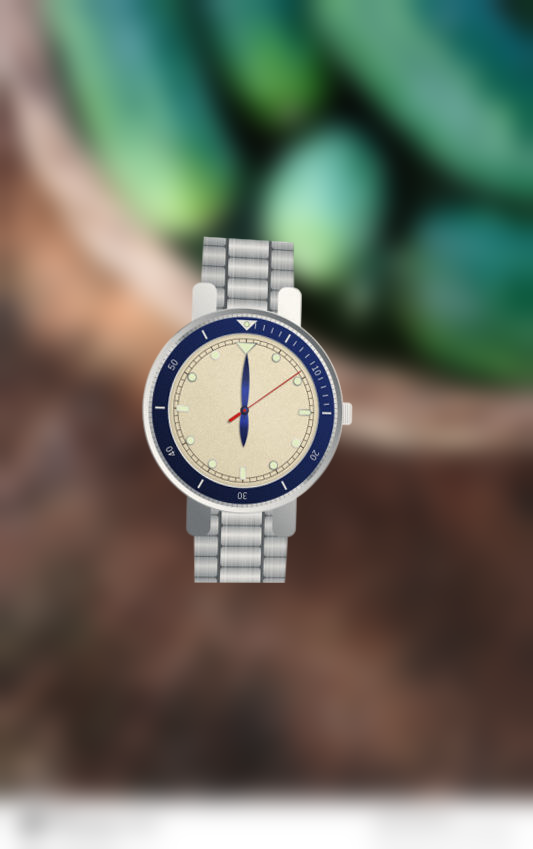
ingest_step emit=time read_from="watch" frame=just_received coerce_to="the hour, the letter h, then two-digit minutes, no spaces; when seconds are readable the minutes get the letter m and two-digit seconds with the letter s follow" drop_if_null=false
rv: 6h00m09s
